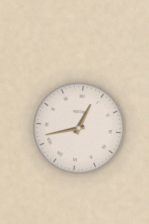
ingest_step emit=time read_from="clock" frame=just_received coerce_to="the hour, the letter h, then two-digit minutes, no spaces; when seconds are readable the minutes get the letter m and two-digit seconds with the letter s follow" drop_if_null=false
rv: 12h42
